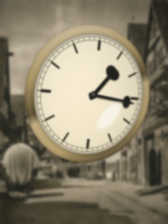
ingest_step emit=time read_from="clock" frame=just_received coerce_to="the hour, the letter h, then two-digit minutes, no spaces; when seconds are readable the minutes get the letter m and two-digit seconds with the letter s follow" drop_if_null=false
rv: 1h16
